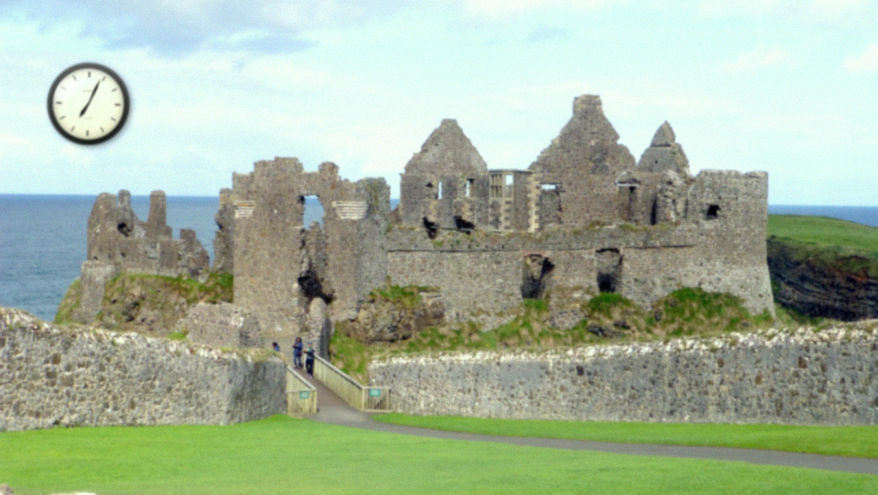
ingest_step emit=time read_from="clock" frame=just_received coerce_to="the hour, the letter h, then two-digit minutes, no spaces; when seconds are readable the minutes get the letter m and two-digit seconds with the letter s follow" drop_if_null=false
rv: 7h04
